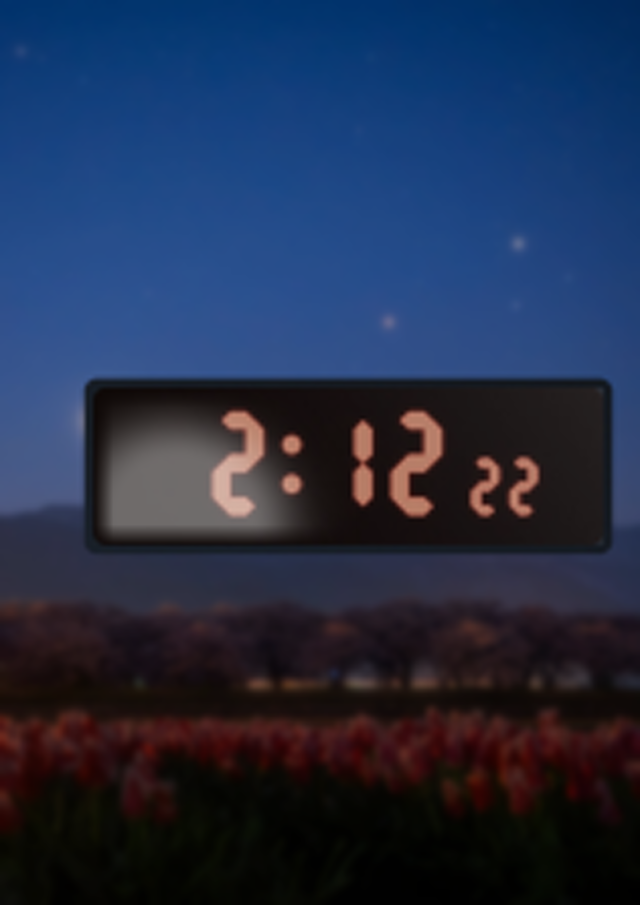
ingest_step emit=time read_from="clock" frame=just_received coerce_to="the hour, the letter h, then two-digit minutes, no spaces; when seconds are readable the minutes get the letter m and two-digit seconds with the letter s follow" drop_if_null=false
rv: 2h12m22s
